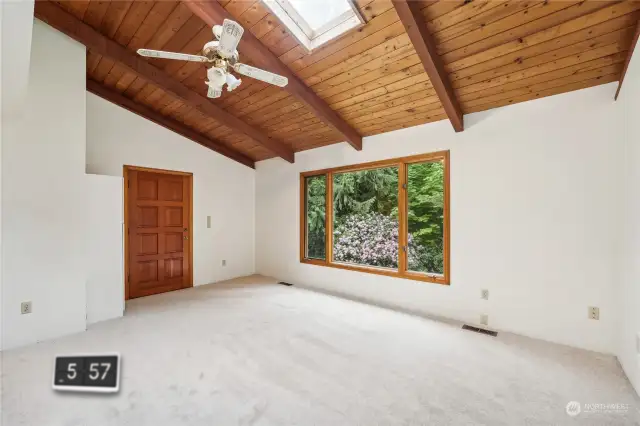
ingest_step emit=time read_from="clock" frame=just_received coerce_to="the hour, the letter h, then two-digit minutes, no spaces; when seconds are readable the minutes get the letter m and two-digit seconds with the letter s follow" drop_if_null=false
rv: 5h57
